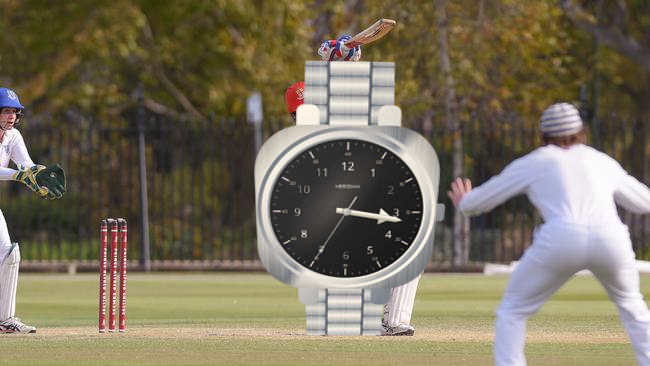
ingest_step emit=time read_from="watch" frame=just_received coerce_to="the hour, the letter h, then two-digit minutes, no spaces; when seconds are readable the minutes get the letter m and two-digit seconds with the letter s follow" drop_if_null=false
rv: 3h16m35s
